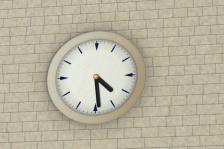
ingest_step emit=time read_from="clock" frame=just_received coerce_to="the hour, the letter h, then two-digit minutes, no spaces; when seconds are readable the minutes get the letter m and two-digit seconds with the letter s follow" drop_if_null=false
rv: 4h29
